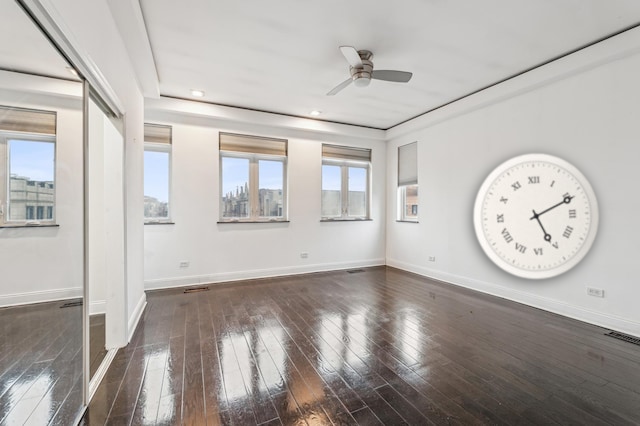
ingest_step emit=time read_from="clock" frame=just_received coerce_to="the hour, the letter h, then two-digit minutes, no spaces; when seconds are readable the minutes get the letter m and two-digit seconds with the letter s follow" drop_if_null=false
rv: 5h11
